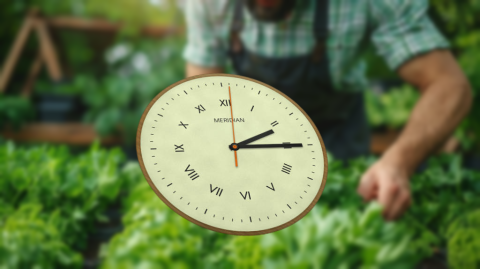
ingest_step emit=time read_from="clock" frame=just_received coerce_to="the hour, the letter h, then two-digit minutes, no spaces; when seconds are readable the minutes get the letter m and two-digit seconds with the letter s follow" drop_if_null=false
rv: 2h15m01s
